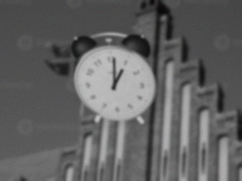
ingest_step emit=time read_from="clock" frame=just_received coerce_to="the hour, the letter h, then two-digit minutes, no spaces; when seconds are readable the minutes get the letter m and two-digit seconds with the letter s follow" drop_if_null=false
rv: 1h01
